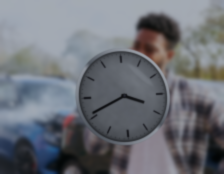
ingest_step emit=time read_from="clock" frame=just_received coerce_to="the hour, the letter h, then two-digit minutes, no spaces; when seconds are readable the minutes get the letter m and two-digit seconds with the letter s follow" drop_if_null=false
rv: 3h41
